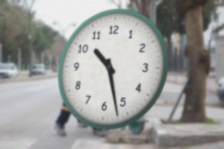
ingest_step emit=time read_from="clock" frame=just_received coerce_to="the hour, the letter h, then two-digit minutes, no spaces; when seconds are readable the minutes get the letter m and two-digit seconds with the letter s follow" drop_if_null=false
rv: 10h27
